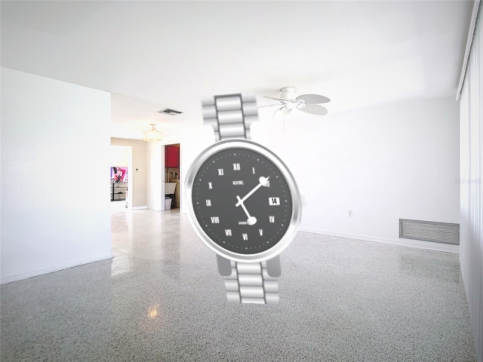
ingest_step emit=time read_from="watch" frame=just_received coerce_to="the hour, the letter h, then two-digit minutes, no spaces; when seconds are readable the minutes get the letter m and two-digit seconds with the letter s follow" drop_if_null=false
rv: 5h09
